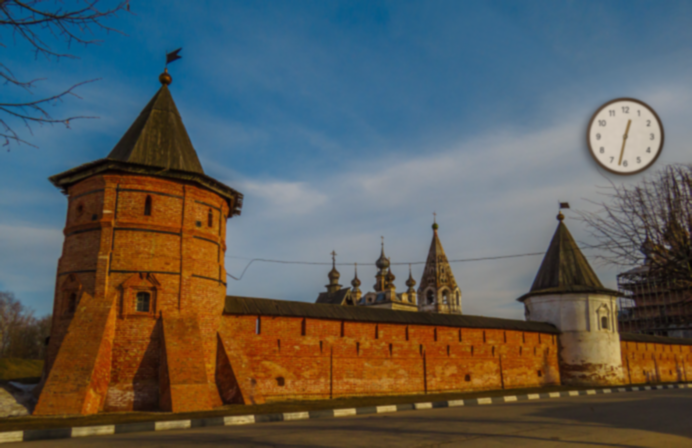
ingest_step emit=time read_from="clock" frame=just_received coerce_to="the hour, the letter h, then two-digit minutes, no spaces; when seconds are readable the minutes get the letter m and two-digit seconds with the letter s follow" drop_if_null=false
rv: 12h32
